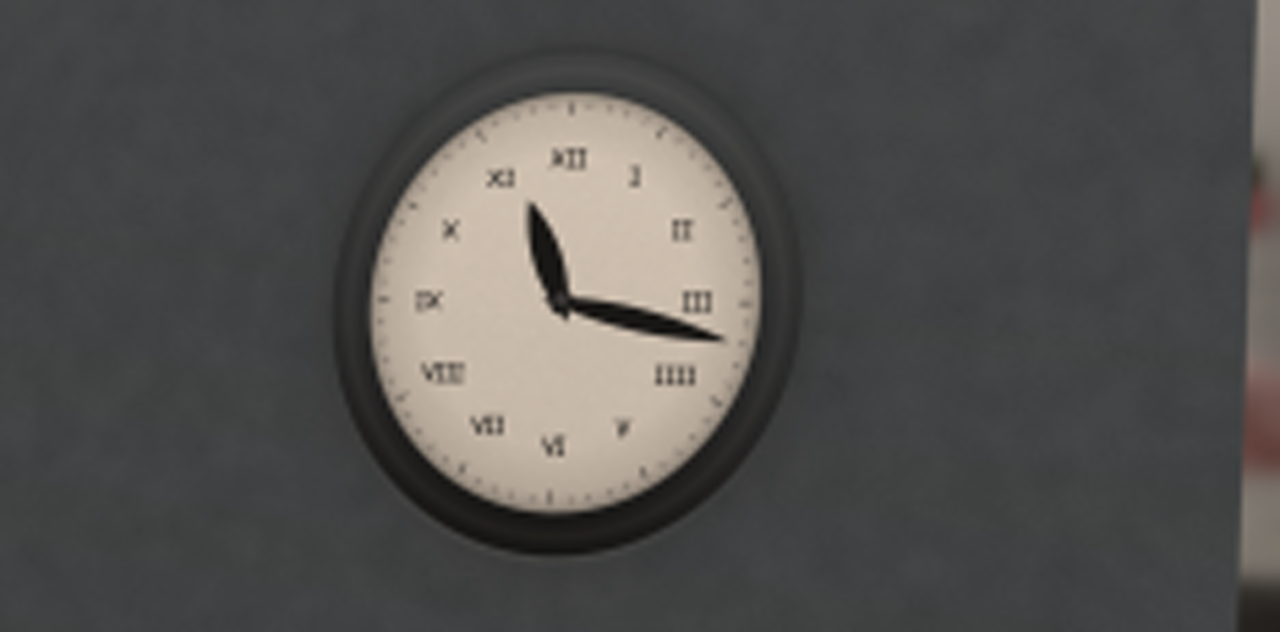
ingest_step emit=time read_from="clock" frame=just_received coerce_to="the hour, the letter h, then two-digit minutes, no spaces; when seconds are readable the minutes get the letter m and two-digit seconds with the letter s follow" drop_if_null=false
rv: 11h17
